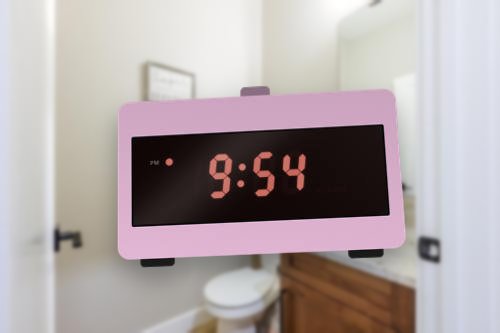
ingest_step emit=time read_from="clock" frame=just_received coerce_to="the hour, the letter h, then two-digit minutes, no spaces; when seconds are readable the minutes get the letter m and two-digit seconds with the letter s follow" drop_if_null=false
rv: 9h54
